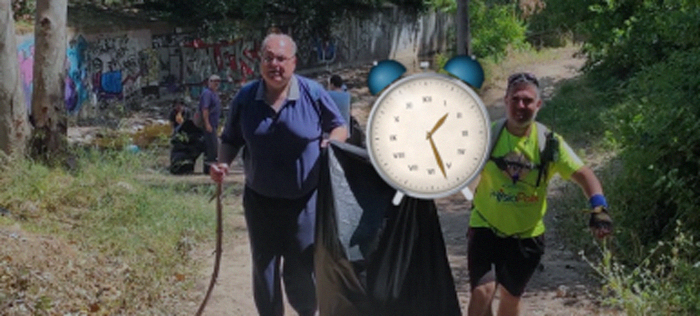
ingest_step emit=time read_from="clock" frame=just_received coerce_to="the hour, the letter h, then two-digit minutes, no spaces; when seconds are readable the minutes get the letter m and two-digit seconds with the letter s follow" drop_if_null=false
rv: 1h27
